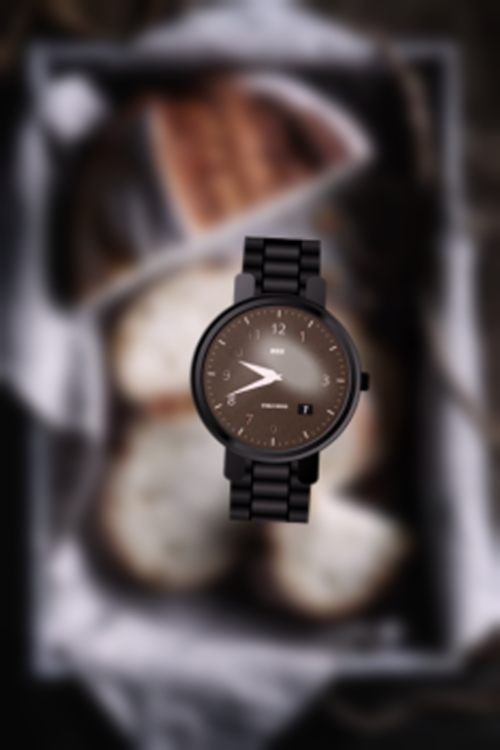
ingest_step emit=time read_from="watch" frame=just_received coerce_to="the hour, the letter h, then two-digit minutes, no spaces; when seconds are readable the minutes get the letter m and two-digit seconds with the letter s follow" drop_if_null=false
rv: 9h41
